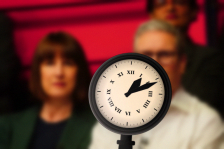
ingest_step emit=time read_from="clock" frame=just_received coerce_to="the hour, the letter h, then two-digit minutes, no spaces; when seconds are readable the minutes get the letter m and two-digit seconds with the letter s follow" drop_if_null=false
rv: 1h11
